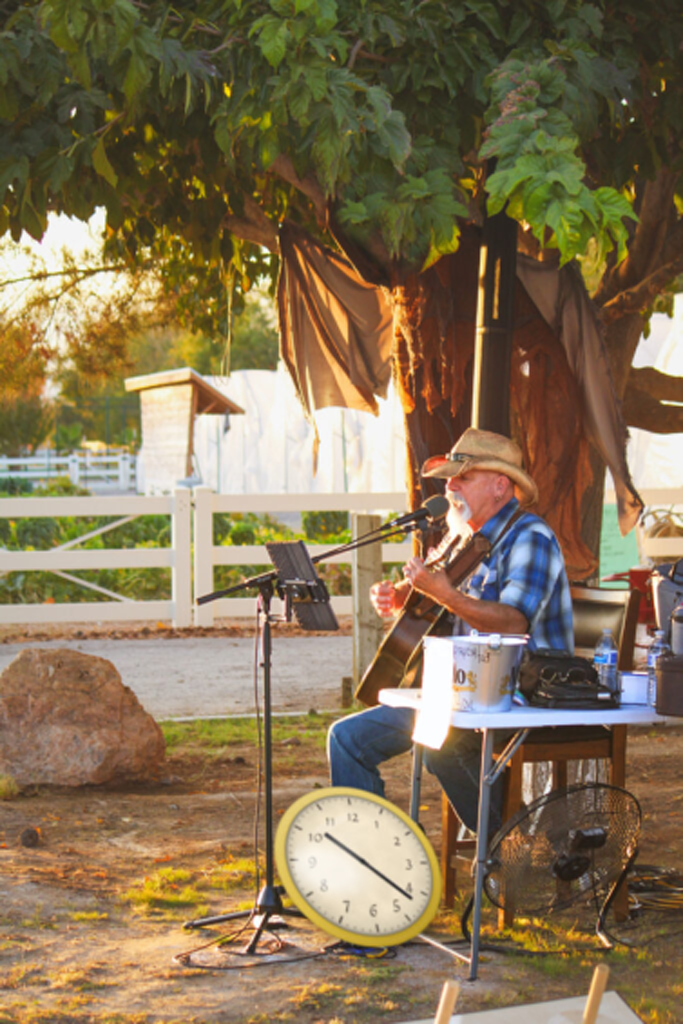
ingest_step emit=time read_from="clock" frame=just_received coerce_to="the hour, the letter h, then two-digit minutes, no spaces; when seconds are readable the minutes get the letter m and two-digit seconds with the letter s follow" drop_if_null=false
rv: 10h22
